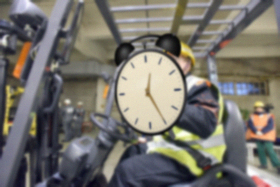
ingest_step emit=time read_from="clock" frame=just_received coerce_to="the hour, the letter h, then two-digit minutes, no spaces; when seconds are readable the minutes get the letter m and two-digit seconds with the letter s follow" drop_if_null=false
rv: 12h25
